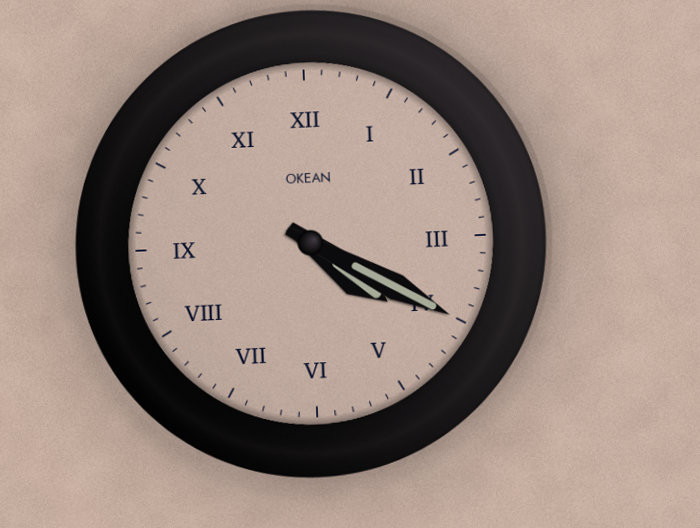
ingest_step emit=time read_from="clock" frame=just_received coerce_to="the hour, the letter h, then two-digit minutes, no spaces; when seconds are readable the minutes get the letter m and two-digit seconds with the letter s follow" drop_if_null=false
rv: 4h20
